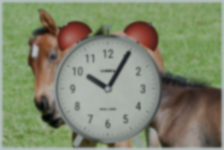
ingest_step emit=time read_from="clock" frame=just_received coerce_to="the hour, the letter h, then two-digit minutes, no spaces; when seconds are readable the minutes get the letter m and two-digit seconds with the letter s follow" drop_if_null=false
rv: 10h05
